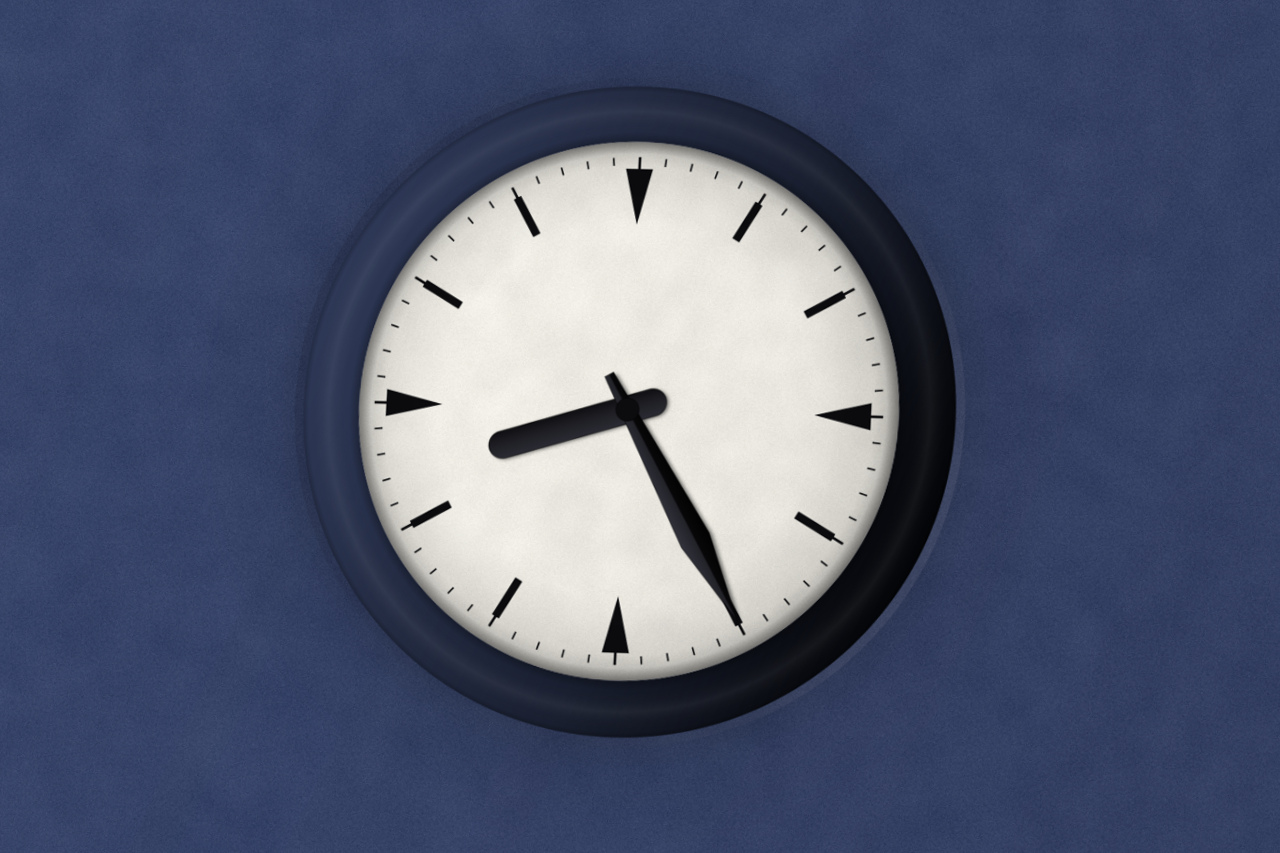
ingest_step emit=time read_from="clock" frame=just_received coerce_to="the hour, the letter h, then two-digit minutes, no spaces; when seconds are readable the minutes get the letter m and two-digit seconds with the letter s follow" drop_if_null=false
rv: 8h25
